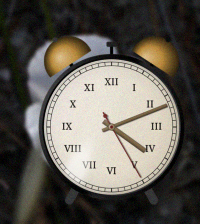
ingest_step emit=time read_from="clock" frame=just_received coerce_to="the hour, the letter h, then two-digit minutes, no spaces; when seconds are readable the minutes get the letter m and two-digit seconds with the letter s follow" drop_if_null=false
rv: 4h11m25s
